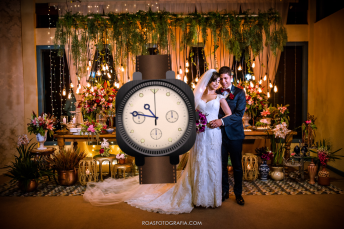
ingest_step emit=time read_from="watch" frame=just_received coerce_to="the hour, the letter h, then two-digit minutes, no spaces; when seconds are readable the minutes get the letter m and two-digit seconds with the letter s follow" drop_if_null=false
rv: 10h47
